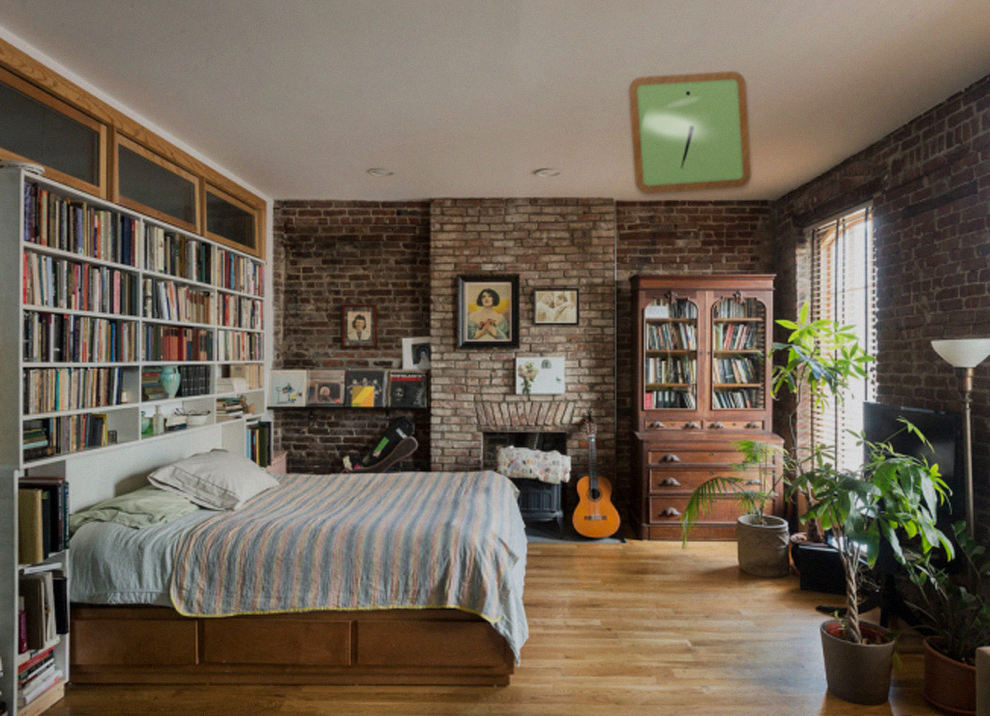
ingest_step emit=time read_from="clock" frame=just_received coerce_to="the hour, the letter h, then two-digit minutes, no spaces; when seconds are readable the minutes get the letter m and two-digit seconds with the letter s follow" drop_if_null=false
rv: 6h33
